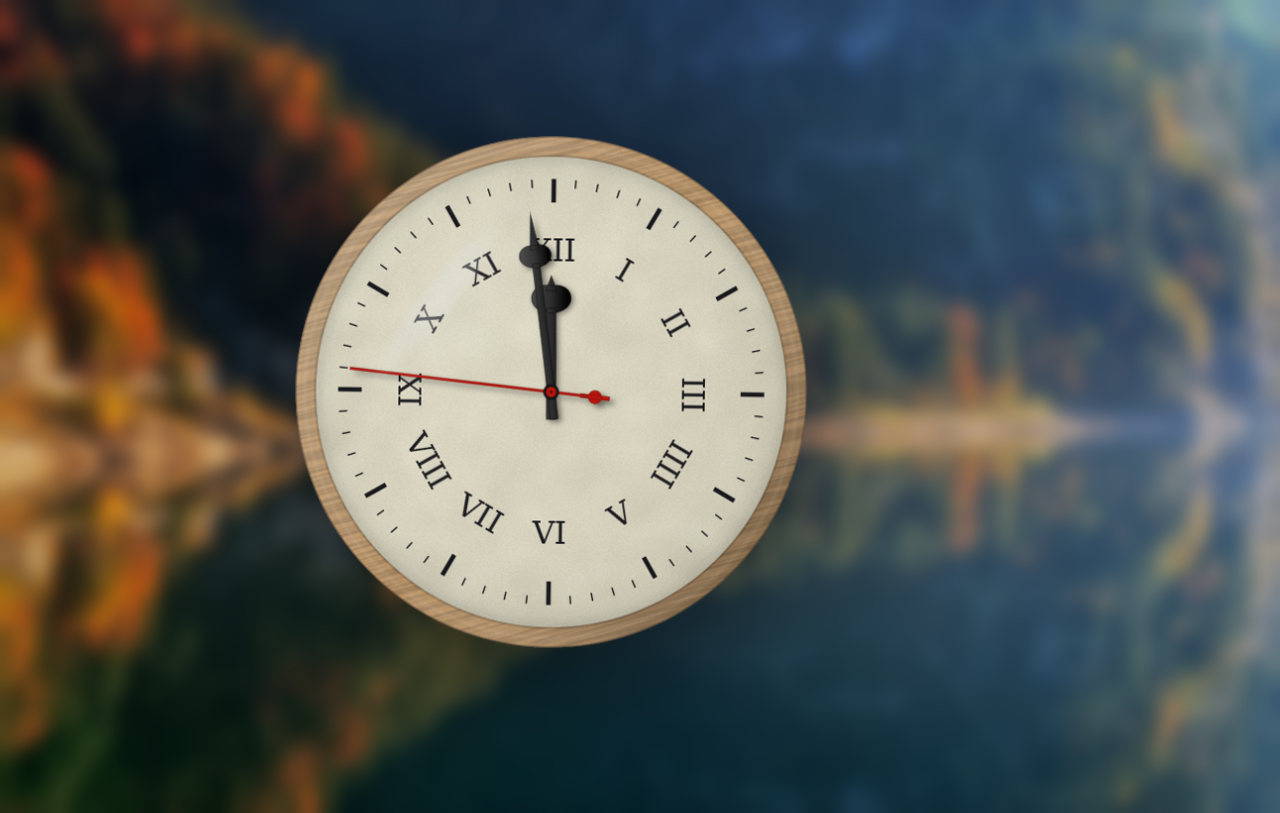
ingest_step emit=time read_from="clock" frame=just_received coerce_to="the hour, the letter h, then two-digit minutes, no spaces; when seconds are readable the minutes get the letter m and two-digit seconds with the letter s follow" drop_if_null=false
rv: 11h58m46s
